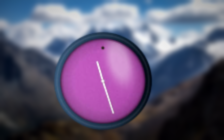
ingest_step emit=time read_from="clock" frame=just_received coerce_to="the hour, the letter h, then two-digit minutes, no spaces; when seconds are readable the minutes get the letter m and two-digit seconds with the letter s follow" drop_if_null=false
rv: 11h27
